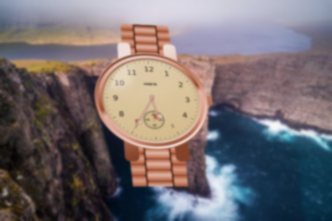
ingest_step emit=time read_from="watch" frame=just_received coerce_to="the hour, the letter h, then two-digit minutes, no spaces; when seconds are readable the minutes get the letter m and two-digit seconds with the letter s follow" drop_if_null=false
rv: 5h35
